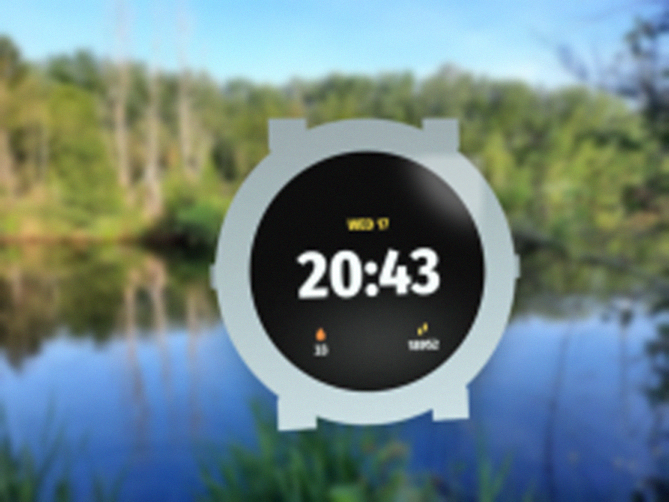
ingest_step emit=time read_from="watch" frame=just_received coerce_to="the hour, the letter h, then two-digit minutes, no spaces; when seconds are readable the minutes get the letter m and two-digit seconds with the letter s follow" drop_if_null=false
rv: 20h43
